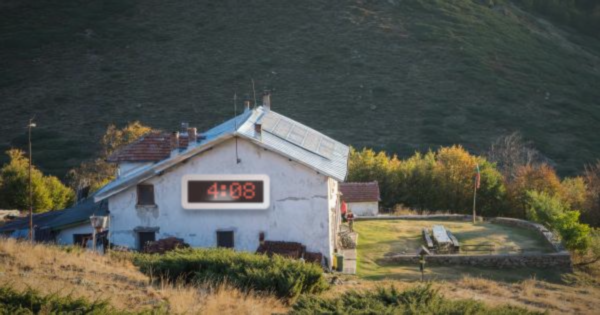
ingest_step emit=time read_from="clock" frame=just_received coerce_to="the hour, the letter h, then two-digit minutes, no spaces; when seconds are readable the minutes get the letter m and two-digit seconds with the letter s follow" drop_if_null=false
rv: 4h08
